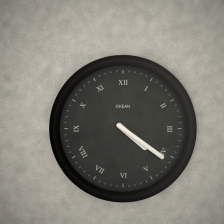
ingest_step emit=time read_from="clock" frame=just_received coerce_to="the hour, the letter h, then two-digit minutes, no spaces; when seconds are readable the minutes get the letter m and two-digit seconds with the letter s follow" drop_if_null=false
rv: 4h21
